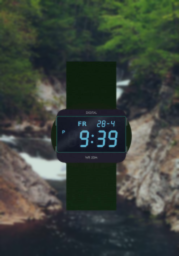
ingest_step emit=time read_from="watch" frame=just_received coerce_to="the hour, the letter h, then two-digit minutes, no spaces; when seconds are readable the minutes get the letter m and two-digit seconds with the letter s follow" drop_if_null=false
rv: 9h39
